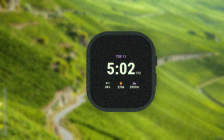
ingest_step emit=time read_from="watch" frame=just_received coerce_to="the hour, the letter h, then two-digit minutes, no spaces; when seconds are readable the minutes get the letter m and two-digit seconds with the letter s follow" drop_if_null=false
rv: 5h02
